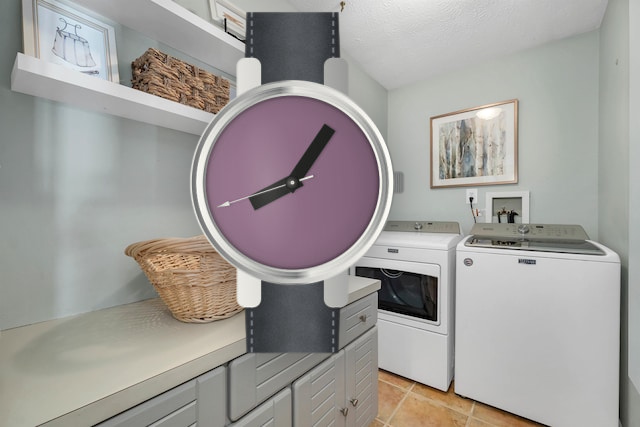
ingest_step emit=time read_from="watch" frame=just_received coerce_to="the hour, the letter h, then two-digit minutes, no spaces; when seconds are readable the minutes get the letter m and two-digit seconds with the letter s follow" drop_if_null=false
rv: 8h05m42s
